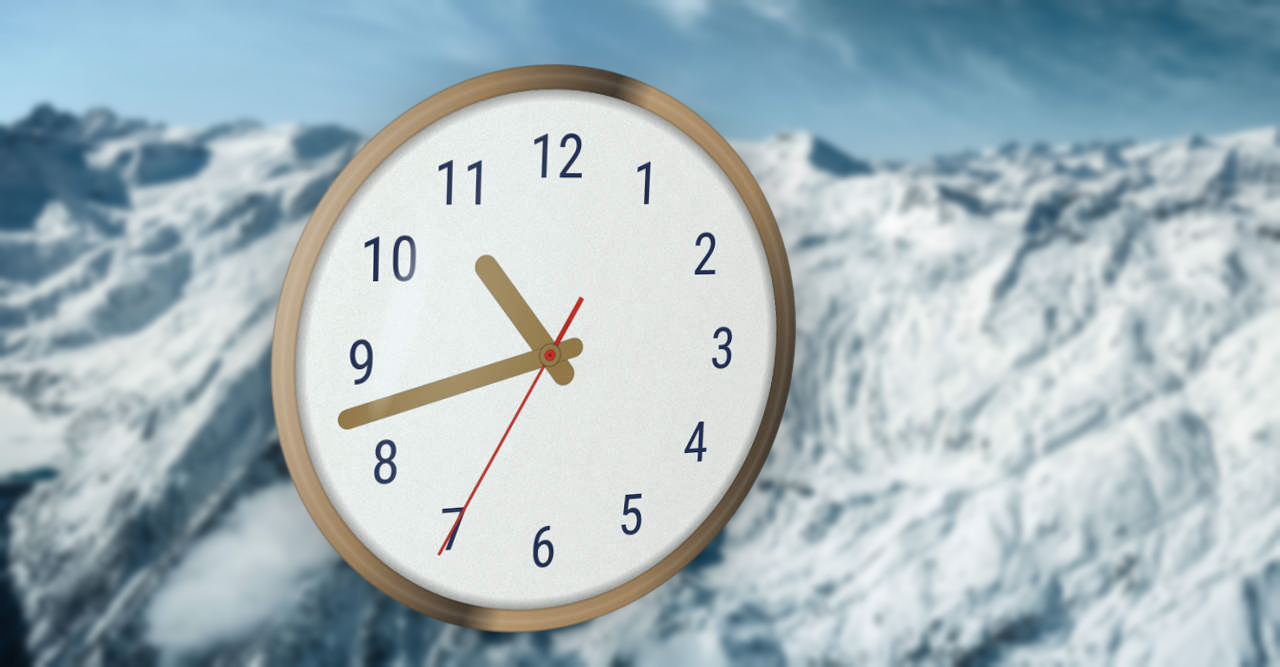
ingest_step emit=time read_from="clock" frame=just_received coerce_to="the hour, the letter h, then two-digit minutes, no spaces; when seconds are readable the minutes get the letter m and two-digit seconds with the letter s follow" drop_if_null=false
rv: 10h42m35s
